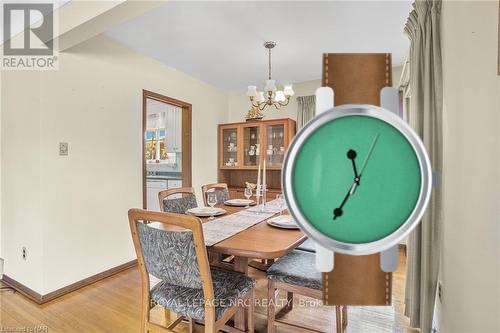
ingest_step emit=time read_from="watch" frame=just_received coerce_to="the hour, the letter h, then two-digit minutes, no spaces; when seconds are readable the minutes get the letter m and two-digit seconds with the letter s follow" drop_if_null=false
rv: 11h35m04s
